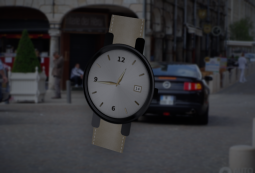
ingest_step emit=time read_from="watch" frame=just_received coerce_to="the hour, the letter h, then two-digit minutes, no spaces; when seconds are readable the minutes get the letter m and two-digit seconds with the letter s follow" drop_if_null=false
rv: 12h44
